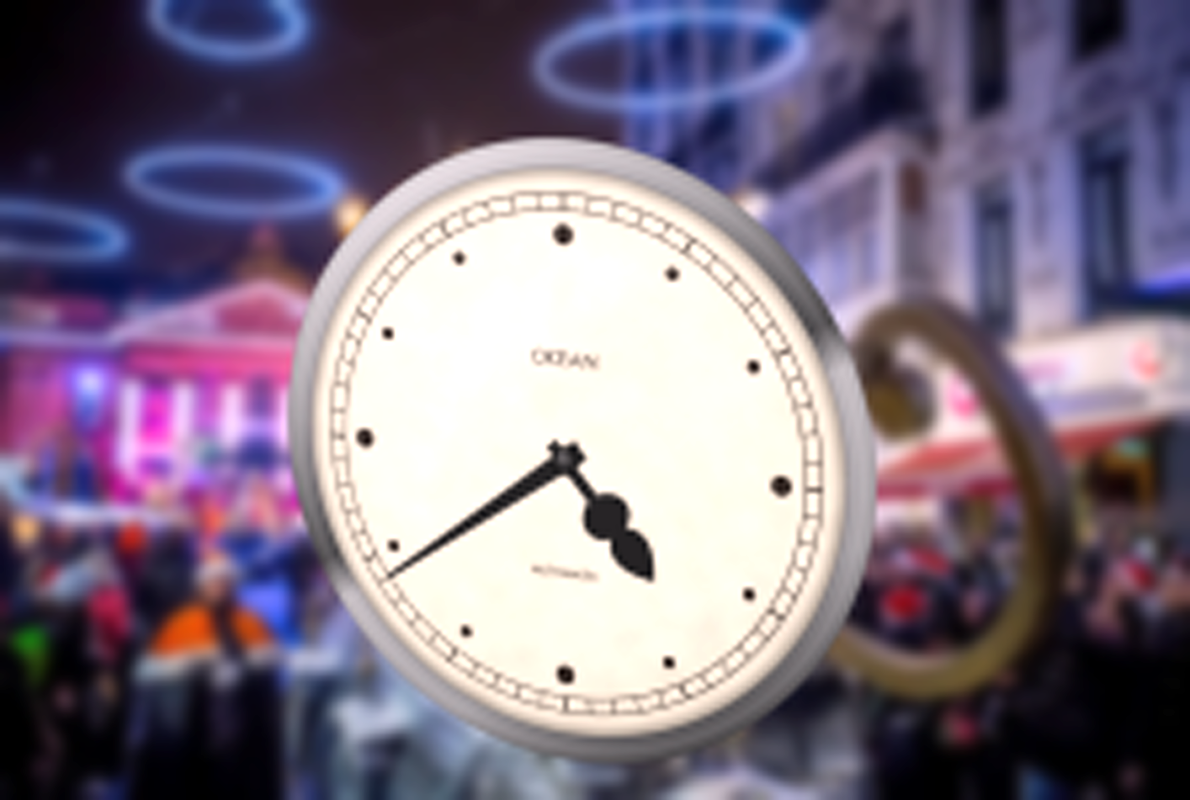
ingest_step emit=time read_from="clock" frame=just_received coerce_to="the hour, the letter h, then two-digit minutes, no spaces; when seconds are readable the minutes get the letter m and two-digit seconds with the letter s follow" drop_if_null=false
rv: 4h39
